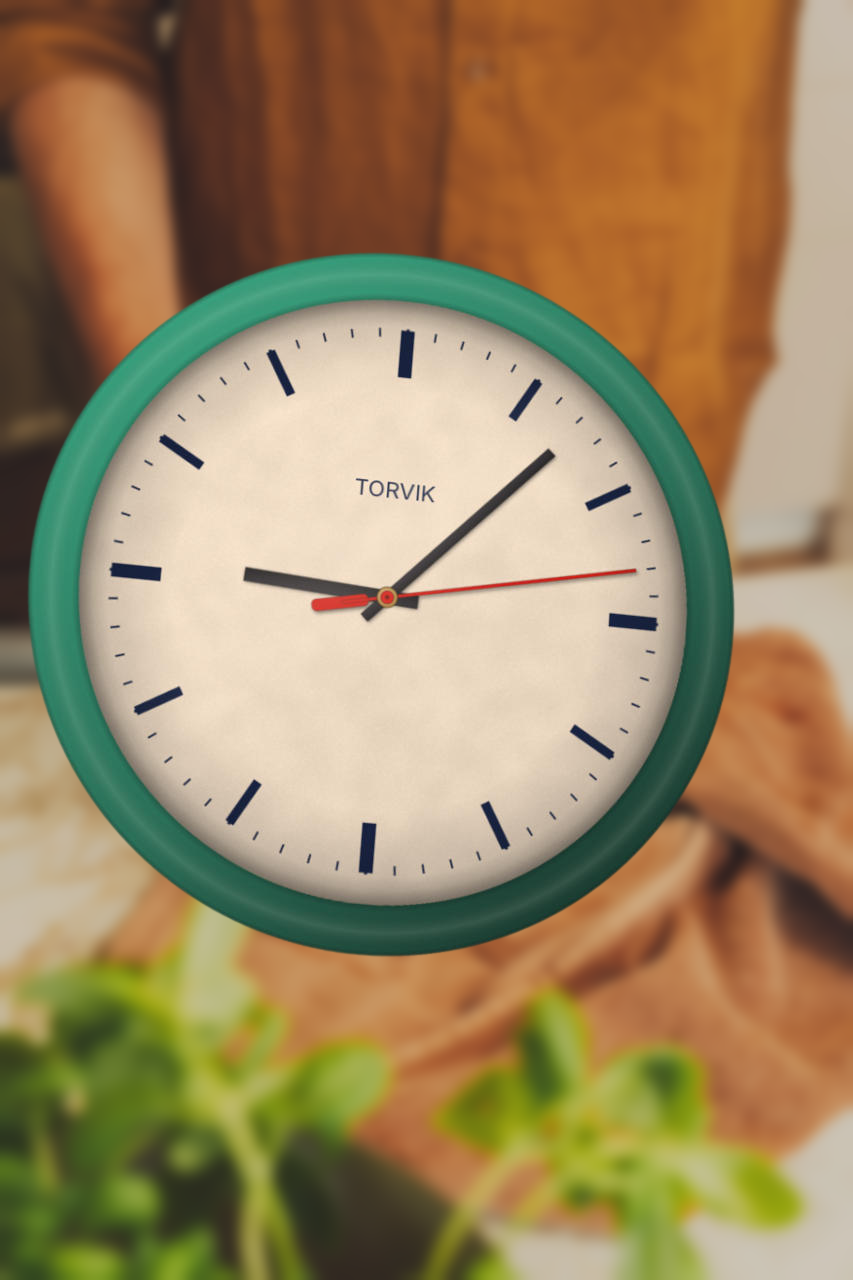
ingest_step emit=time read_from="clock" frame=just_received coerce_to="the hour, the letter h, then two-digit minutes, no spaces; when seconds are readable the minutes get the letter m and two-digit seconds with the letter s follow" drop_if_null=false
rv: 9h07m13s
